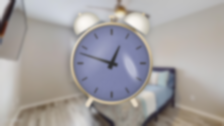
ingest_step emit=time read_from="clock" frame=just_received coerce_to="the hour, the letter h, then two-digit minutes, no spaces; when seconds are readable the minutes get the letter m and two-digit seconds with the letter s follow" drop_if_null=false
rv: 12h48
